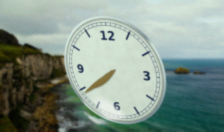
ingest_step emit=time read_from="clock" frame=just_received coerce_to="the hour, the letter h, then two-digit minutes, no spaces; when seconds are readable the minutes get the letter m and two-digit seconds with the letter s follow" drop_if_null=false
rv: 7h39
